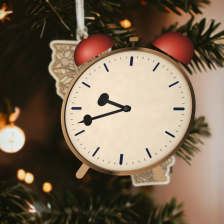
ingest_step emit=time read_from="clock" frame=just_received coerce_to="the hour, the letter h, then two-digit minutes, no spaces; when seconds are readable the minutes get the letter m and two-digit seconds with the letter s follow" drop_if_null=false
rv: 9h42
